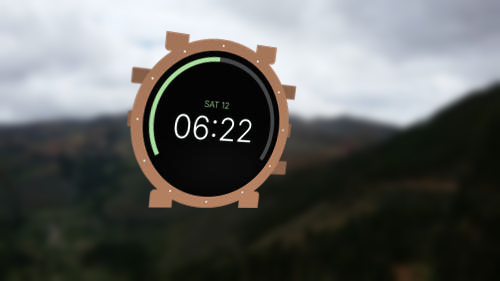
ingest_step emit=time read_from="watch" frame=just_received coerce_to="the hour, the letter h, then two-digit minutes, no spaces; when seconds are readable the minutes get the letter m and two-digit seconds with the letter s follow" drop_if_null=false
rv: 6h22
